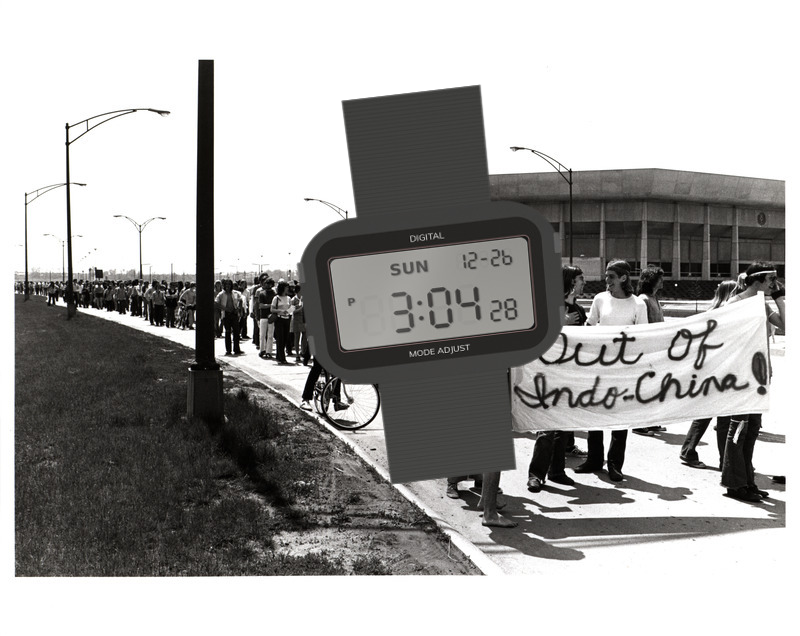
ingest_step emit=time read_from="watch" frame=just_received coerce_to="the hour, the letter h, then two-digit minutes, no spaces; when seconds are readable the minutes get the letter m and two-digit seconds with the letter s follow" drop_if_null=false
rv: 3h04m28s
